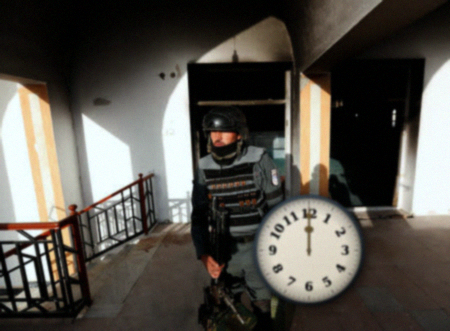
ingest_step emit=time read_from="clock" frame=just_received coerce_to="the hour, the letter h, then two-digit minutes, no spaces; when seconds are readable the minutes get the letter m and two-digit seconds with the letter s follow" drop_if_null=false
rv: 12h00
